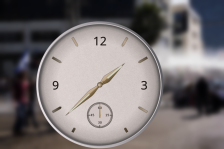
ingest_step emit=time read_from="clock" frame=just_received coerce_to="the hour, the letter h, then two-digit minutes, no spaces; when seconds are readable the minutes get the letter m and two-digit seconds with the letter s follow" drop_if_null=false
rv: 1h38
